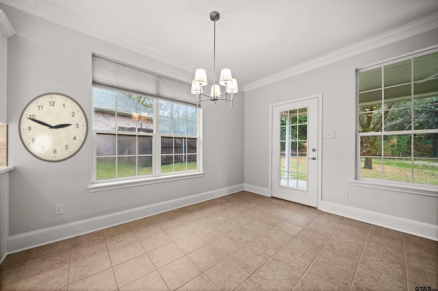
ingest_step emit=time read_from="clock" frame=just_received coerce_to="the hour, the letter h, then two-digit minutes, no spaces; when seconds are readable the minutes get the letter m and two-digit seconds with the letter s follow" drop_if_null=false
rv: 2h49
